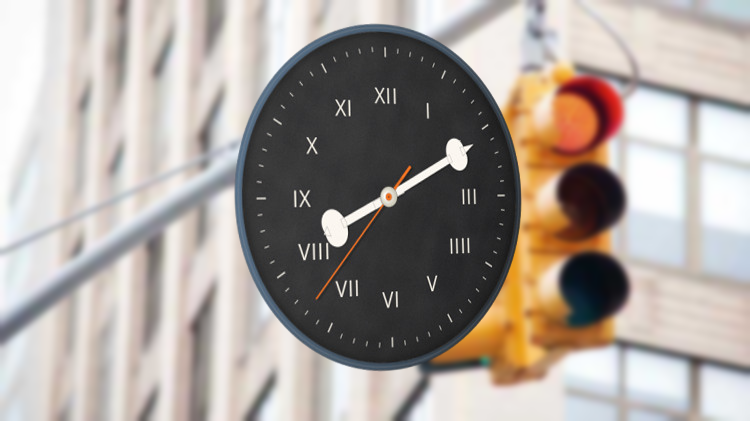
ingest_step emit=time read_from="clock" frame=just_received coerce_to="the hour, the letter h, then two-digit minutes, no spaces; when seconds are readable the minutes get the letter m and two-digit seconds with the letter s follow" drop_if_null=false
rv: 8h10m37s
